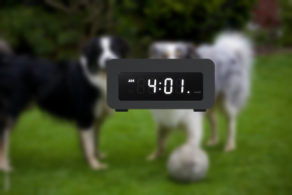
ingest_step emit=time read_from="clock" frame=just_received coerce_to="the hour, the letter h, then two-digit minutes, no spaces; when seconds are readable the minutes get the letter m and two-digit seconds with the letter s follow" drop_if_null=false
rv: 4h01
